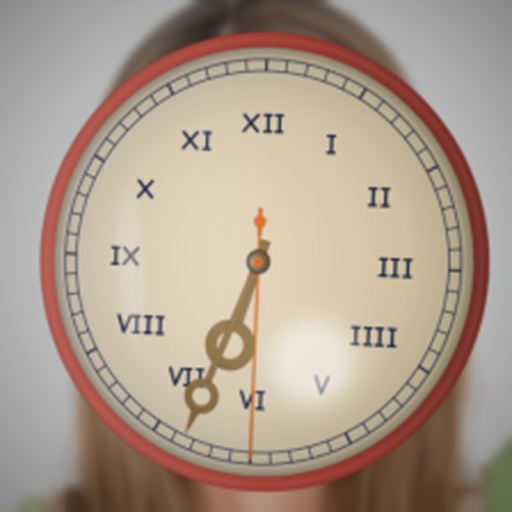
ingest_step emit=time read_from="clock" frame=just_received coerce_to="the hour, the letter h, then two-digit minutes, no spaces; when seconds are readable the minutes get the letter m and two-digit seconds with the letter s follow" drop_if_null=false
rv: 6h33m30s
